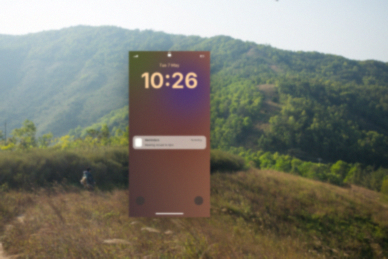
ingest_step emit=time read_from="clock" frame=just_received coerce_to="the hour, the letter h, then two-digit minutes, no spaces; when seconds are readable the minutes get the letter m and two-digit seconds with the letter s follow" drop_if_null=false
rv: 10h26
